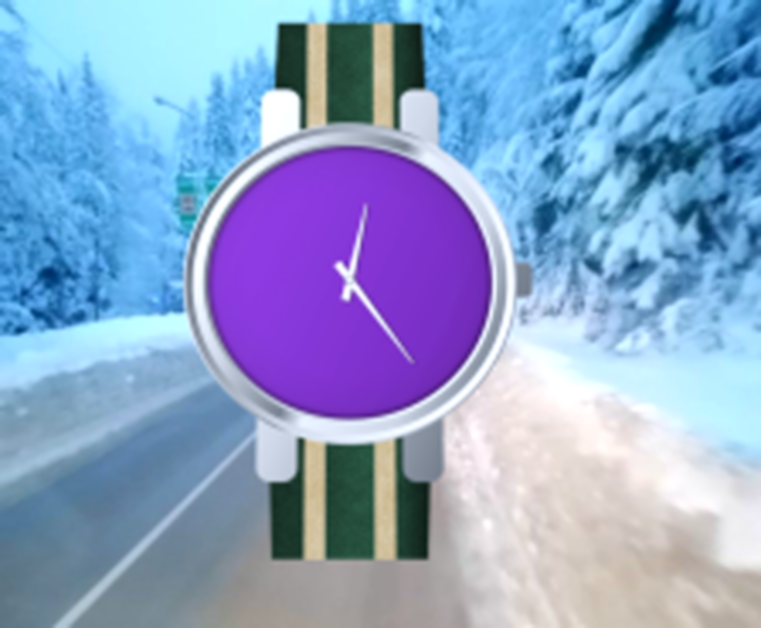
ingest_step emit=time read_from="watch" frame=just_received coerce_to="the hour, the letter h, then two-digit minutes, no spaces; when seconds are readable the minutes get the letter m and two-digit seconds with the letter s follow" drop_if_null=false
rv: 12h24
